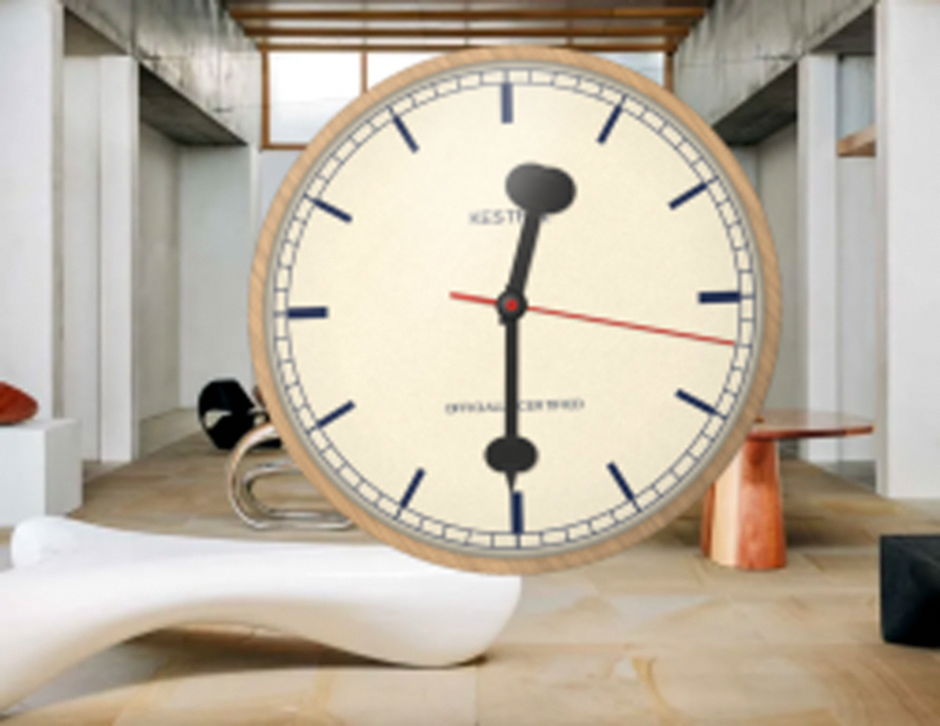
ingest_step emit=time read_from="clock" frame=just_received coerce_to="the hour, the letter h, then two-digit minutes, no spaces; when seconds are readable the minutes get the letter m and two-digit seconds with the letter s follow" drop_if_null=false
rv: 12h30m17s
